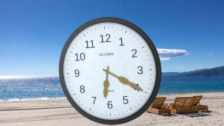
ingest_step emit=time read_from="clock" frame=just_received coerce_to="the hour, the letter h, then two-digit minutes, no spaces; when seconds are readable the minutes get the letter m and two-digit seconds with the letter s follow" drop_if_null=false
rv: 6h20
